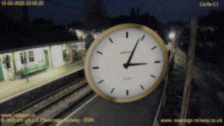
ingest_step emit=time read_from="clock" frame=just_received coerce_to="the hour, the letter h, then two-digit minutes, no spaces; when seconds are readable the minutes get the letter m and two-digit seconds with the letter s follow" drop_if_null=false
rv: 3h04
